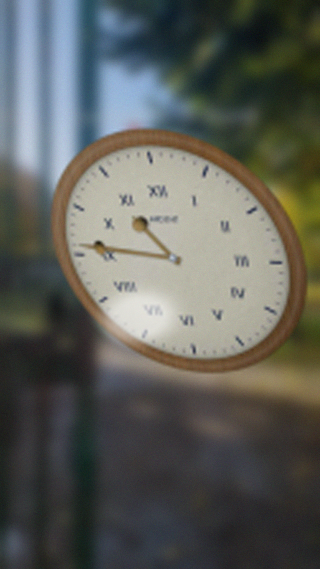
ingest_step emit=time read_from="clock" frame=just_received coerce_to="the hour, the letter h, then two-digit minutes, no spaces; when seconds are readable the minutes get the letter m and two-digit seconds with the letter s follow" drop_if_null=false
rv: 10h46
